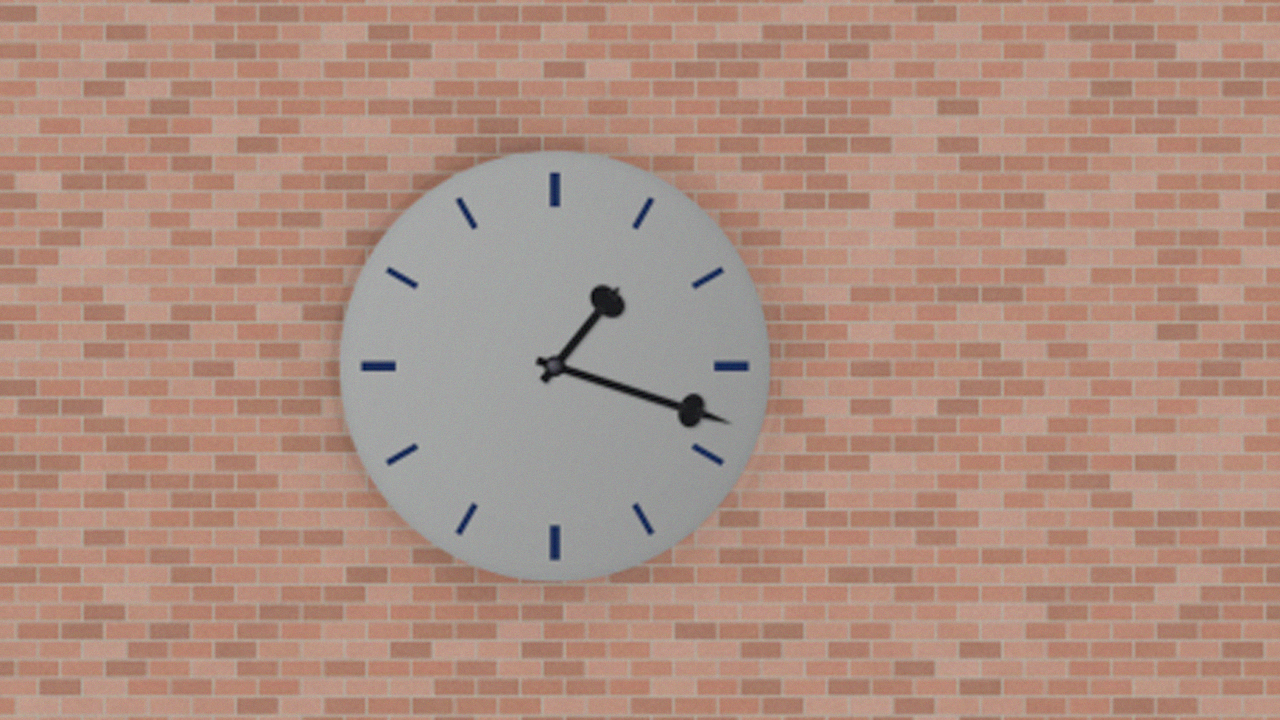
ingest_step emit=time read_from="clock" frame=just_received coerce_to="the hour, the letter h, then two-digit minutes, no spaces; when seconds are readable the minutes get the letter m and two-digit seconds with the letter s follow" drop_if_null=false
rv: 1h18
